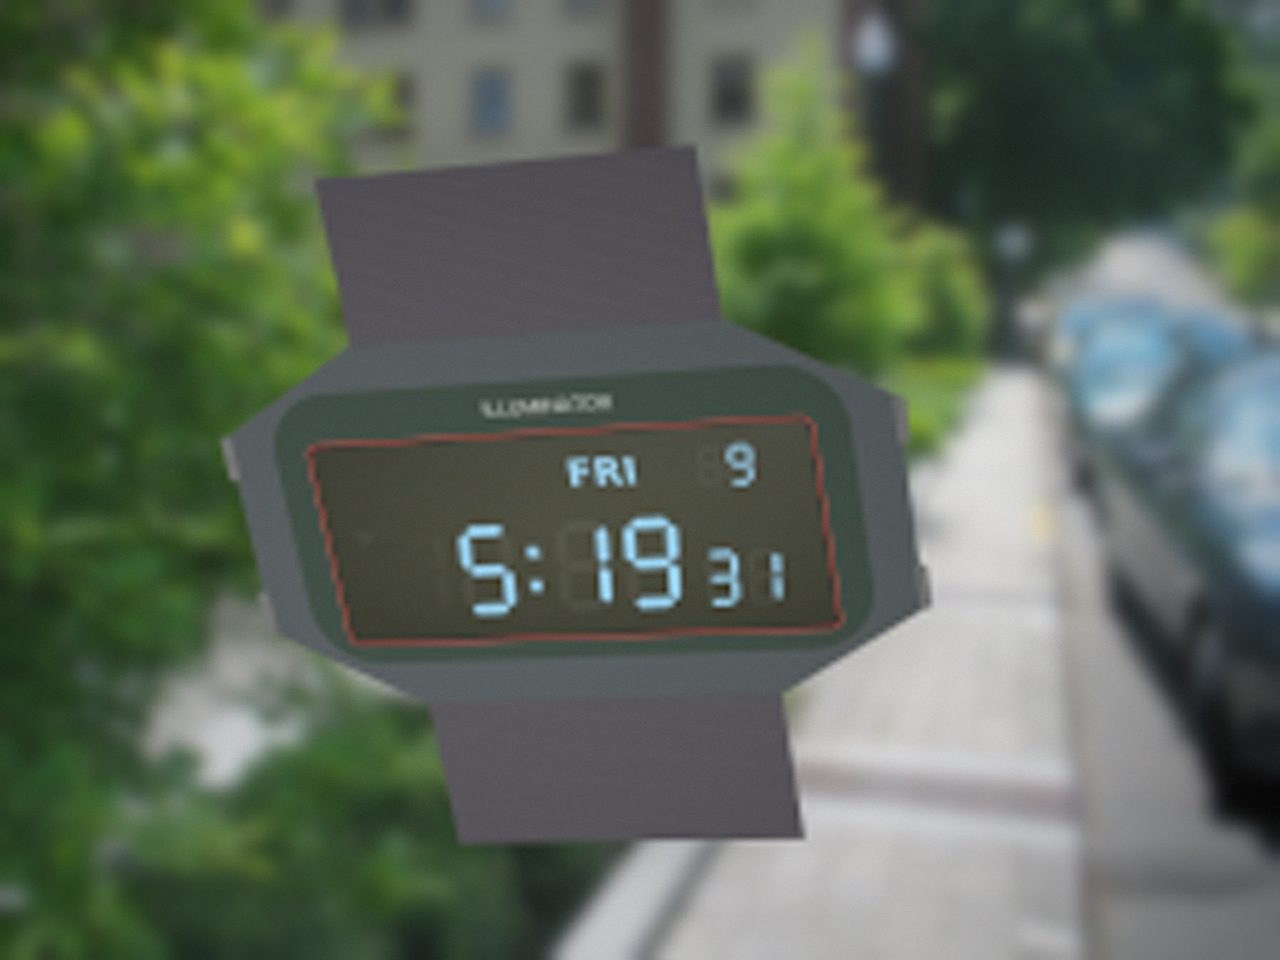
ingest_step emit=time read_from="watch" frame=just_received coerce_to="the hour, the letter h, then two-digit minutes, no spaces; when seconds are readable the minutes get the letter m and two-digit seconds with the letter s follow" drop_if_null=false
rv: 5h19m31s
